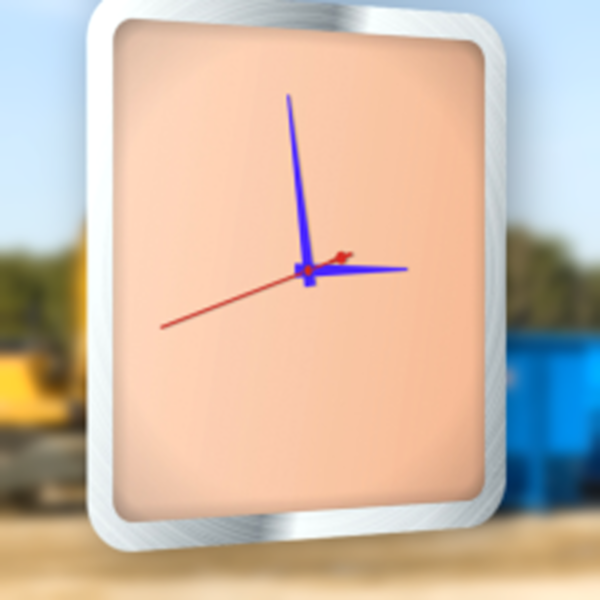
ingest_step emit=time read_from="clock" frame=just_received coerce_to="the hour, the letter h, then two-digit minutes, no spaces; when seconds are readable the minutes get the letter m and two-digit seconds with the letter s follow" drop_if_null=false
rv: 2h58m42s
